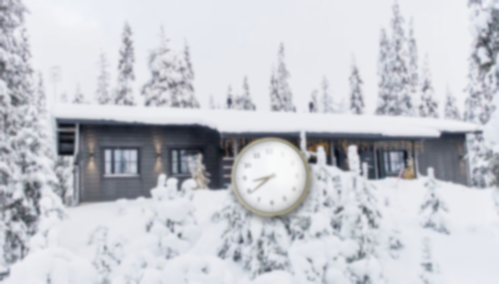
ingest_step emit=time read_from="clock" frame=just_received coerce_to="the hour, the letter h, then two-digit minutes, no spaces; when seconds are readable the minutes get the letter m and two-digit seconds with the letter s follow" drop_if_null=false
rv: 8h39
